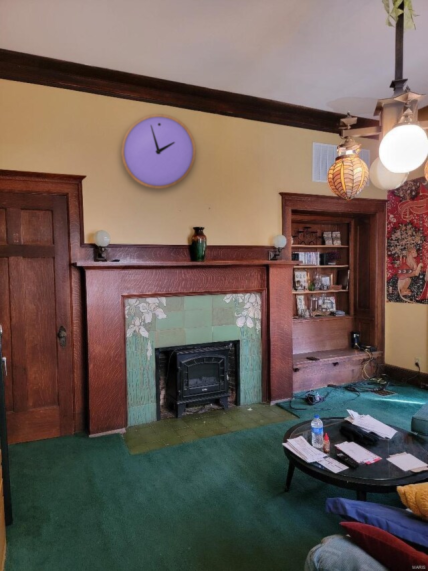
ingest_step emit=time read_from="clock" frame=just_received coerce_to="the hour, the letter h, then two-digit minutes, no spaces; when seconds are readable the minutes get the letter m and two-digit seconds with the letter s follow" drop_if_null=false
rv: 1h57
